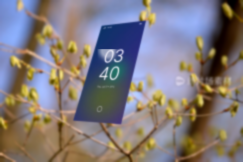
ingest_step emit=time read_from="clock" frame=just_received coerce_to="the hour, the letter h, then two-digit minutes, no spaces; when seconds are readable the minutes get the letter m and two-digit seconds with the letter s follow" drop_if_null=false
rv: 3h40
